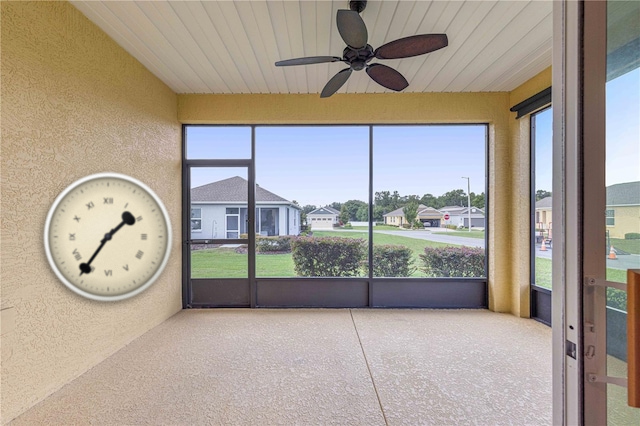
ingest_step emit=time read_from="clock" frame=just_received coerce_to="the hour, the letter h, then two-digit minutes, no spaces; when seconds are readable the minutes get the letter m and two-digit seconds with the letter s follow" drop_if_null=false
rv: 1h36
